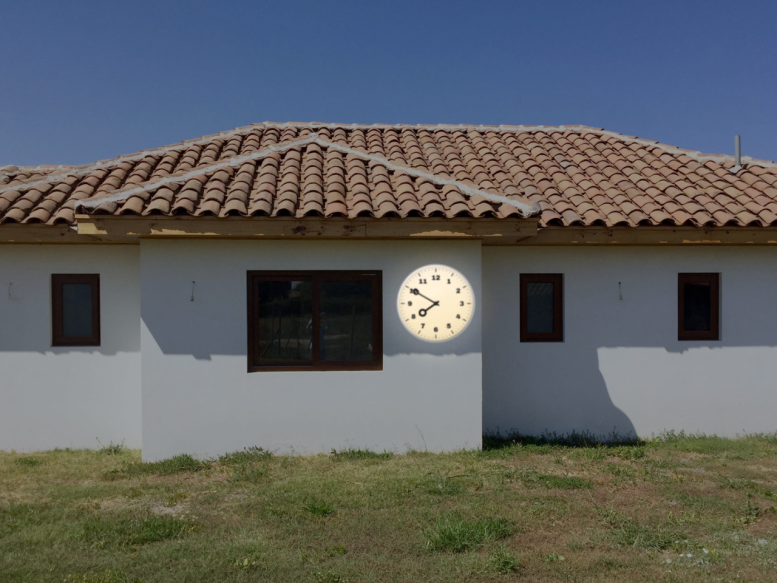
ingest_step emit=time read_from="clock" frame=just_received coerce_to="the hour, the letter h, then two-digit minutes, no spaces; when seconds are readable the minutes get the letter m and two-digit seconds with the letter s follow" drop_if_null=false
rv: 7h50
